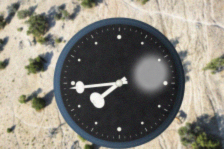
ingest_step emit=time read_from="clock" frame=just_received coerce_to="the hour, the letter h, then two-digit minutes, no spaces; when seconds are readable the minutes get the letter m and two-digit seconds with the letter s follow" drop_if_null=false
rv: 7h44
